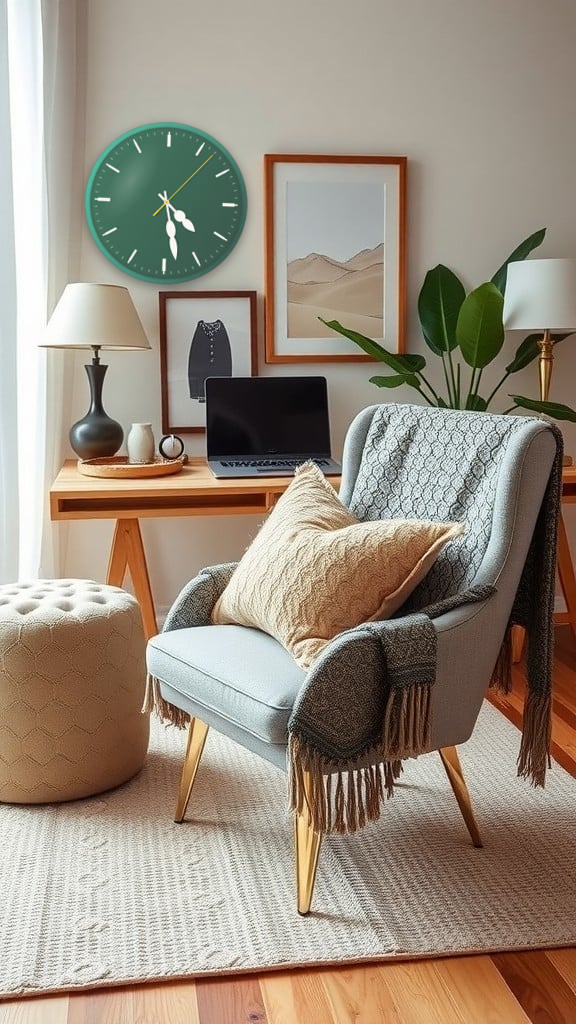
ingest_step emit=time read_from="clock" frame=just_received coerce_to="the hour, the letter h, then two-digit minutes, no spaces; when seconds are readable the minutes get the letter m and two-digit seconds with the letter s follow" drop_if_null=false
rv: 4h28m07s
